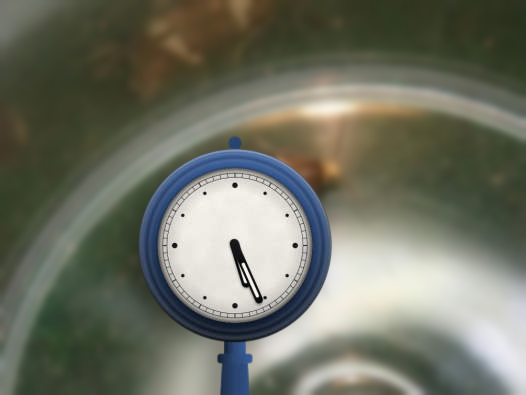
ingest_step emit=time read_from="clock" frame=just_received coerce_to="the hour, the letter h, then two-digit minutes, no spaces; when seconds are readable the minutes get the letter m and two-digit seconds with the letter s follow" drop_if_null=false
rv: 5h26
